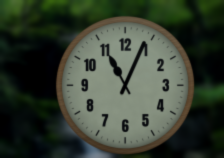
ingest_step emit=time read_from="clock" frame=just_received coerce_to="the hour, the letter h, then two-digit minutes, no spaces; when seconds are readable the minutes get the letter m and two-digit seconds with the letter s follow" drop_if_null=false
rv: 11h04
